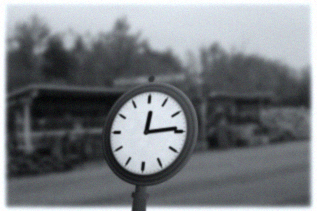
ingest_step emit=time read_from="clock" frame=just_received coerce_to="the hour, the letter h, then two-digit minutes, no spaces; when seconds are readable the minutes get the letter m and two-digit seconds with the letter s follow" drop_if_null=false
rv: 12h14
